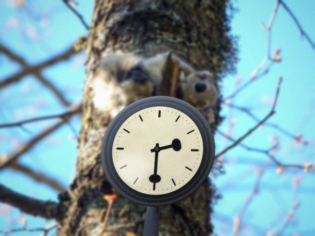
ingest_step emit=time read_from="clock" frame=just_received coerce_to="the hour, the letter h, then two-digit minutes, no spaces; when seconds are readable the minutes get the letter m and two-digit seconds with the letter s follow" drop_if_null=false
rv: 2h30
